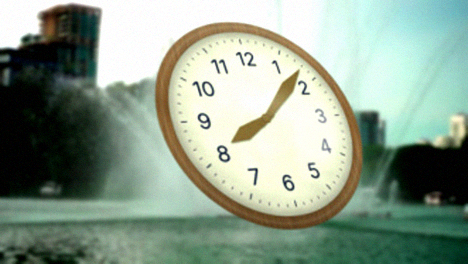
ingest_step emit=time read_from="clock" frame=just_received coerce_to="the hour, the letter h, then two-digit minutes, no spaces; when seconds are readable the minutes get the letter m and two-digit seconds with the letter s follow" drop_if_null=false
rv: 8h08
